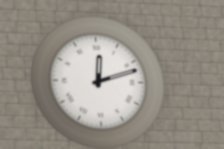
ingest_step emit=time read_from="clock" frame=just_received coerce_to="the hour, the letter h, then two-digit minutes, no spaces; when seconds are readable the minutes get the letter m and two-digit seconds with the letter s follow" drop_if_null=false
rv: 12h12
